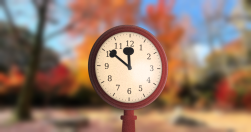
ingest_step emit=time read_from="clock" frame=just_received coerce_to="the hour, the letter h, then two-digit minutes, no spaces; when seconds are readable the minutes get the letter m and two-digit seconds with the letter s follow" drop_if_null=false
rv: 11h51
